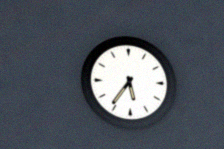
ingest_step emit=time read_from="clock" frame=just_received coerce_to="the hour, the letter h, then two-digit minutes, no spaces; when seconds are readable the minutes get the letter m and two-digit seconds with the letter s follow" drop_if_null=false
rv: 5h36
